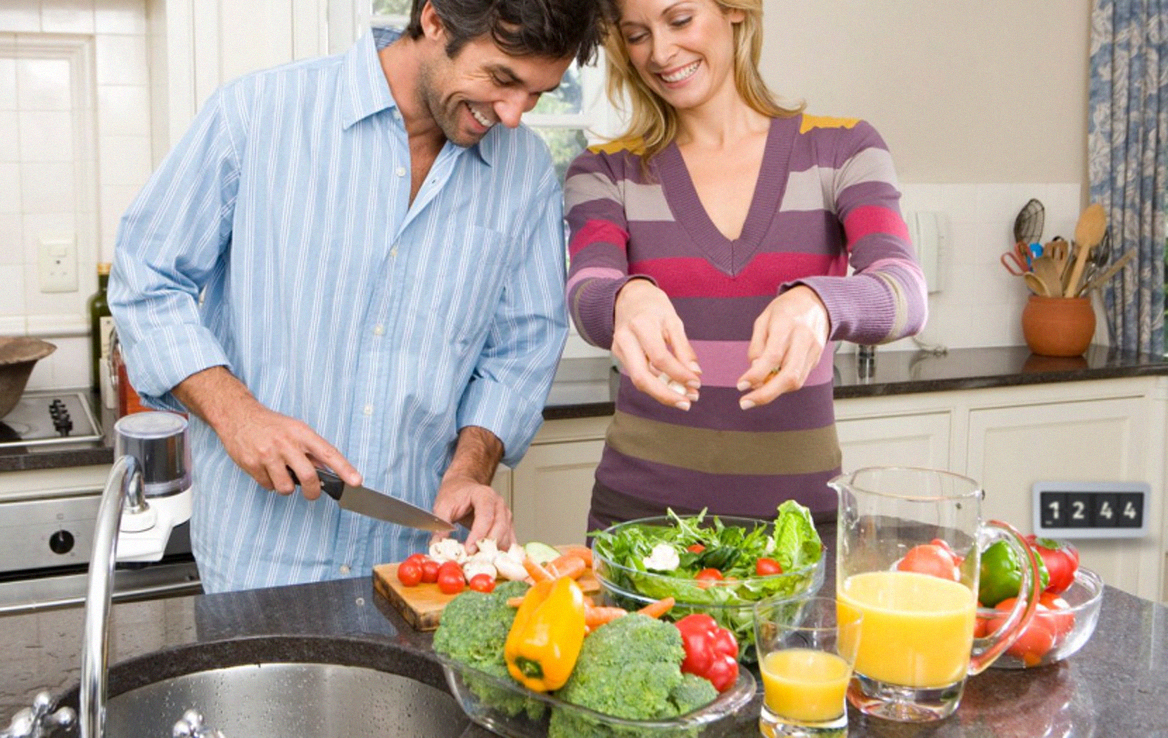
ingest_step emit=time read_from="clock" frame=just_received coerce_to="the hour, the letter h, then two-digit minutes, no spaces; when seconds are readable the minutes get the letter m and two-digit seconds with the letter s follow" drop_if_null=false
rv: 12h44
